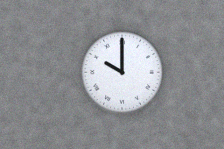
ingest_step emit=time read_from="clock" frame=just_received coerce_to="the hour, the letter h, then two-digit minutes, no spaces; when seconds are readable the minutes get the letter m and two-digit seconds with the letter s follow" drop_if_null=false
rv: 10h00
